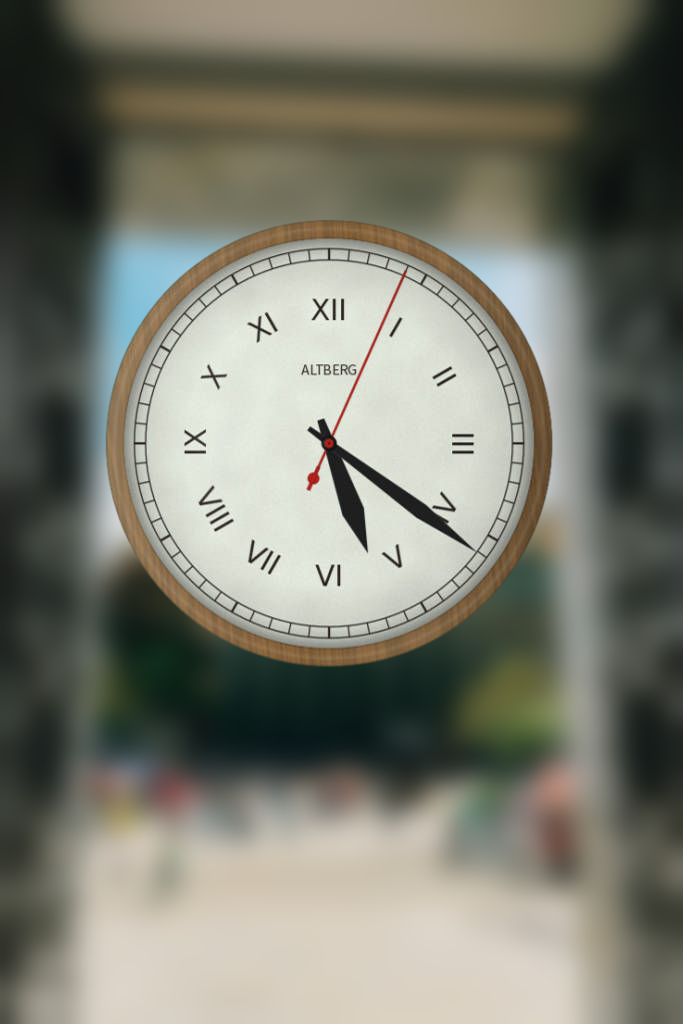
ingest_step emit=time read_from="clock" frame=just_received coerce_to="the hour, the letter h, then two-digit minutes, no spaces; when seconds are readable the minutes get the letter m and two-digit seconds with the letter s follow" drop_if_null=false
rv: 5h21m04s
